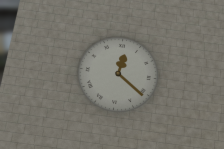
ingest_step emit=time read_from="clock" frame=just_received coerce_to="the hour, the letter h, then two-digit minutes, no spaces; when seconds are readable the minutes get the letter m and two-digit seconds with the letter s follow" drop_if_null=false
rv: 12h21
